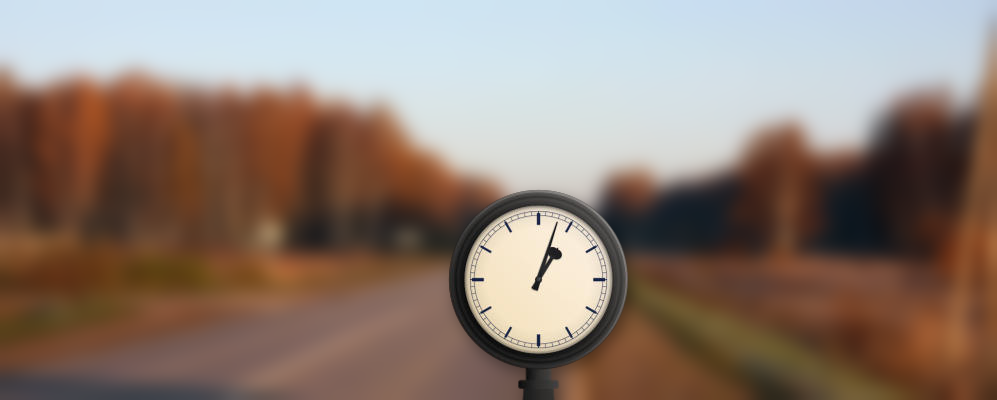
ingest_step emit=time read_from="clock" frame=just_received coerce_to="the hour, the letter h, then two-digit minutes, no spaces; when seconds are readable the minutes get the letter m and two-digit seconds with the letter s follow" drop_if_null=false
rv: 1h03
